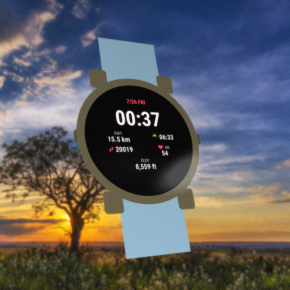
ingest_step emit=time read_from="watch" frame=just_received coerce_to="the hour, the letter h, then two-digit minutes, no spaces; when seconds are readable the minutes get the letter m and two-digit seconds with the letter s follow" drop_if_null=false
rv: 0h37
